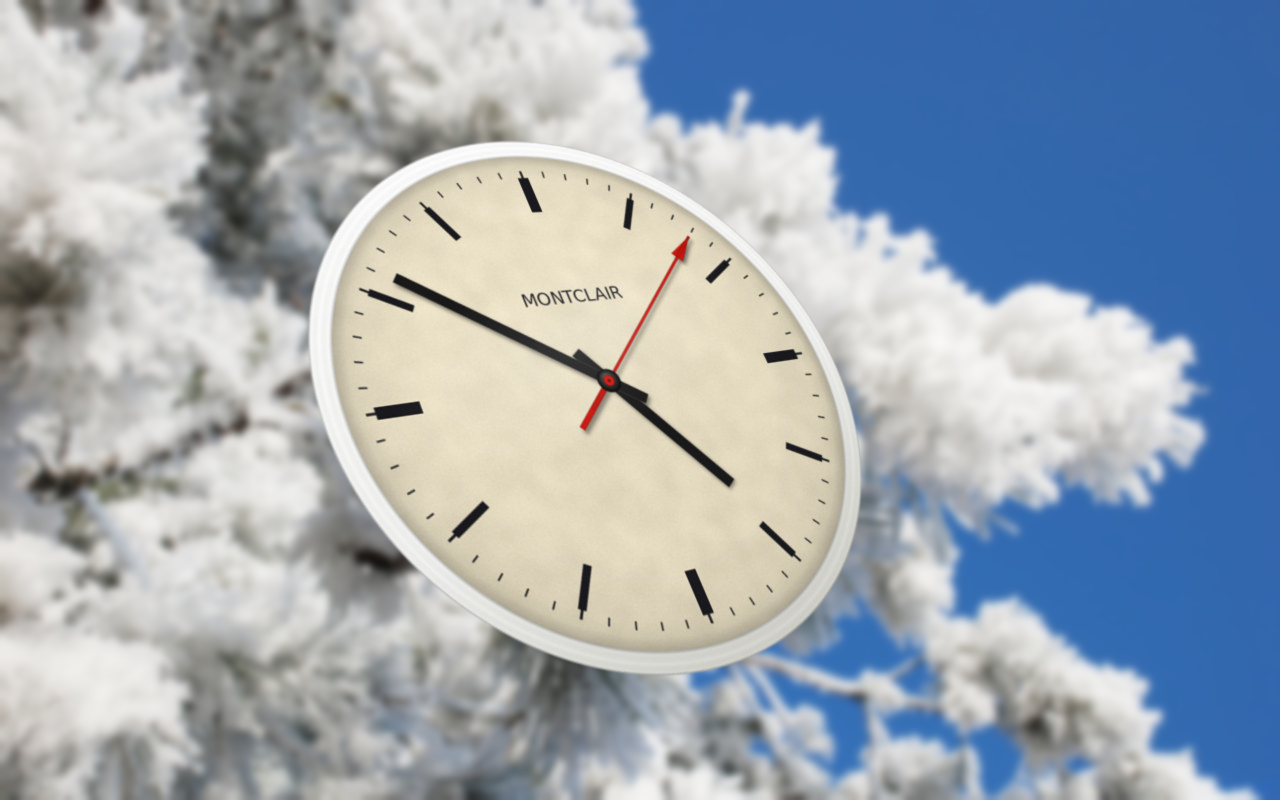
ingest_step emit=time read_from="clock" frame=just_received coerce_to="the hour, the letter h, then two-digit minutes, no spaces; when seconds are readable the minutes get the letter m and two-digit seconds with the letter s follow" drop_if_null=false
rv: 4h51m08s
